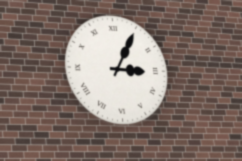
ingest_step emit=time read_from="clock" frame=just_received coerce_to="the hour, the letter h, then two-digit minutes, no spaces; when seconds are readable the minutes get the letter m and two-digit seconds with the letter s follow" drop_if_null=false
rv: 3h05
